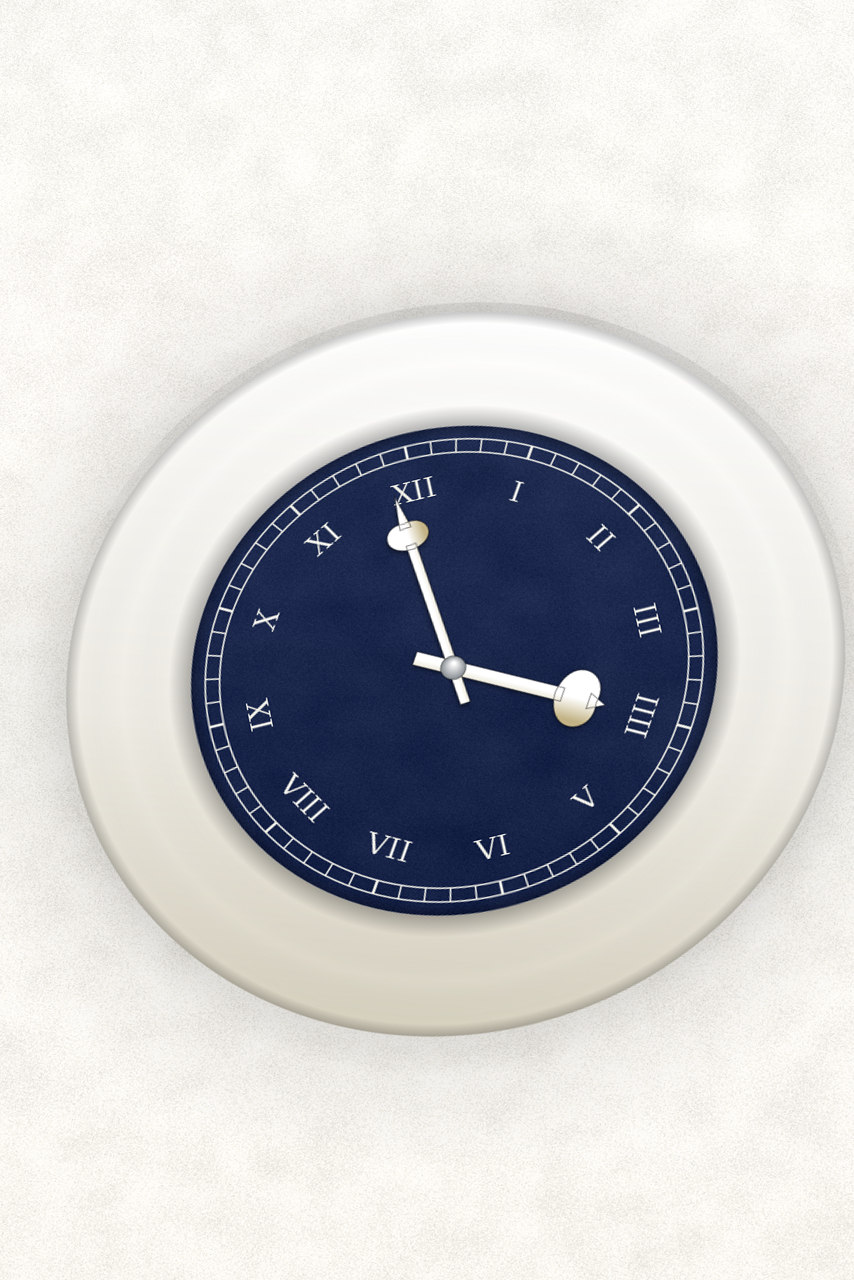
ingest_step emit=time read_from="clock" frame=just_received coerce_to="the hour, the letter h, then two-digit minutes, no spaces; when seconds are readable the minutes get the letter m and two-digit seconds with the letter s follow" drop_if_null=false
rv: 3h59
